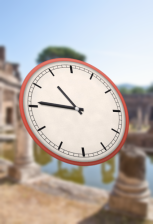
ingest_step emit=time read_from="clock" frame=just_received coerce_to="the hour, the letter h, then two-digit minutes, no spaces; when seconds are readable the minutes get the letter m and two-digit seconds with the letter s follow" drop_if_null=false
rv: 10h46
